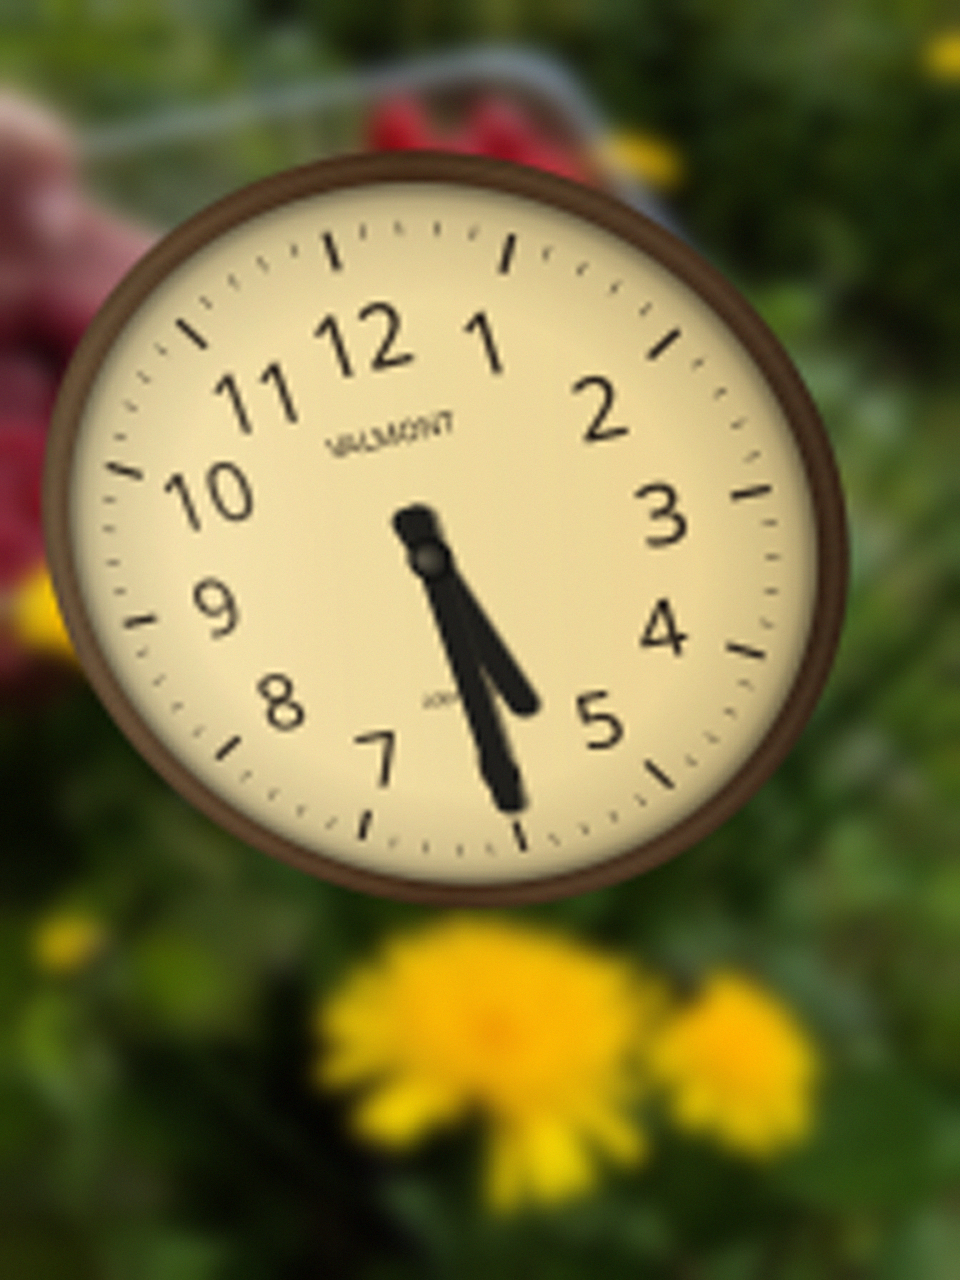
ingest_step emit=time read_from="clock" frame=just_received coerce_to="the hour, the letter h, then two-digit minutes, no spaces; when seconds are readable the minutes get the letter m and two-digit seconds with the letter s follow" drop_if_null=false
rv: 5h30
